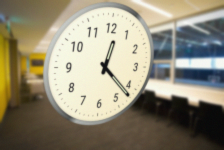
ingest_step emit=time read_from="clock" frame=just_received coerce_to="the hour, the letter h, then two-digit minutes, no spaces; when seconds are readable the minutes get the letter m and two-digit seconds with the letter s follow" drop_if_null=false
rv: 12h22
